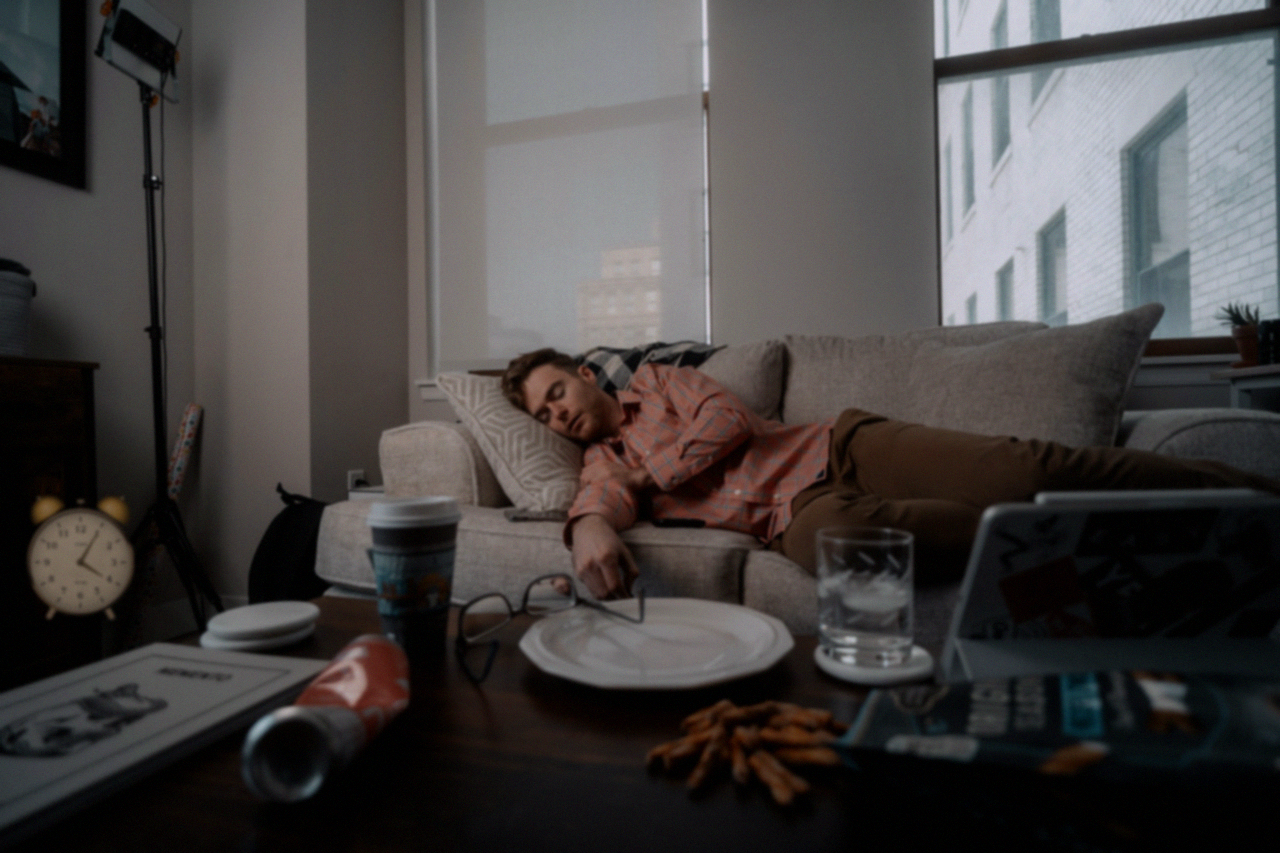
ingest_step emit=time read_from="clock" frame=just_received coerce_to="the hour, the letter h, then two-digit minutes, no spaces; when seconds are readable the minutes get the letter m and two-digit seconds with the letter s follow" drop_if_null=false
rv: 4h05
